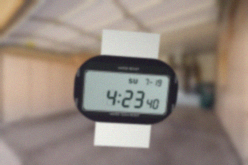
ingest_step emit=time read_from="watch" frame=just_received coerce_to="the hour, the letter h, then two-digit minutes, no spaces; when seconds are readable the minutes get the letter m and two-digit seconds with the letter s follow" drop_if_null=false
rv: 4h23m40s
